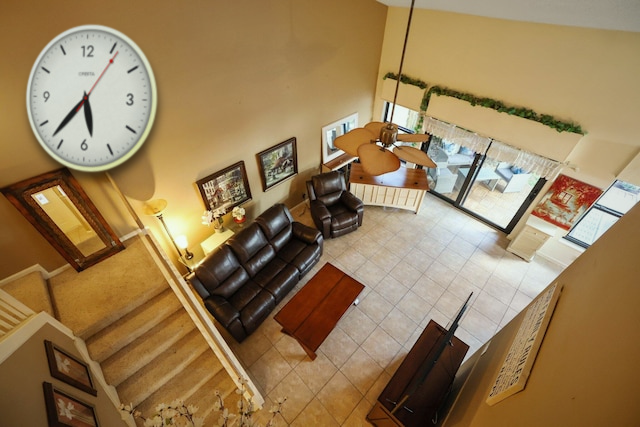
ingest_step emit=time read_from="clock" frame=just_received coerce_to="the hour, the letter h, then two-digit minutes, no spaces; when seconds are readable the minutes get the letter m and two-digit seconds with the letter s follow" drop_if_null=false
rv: 5h37m06s
